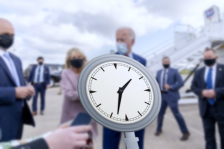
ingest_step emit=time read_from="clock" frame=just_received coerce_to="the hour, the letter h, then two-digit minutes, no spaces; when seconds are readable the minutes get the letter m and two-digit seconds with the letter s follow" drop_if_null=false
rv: 1h33
